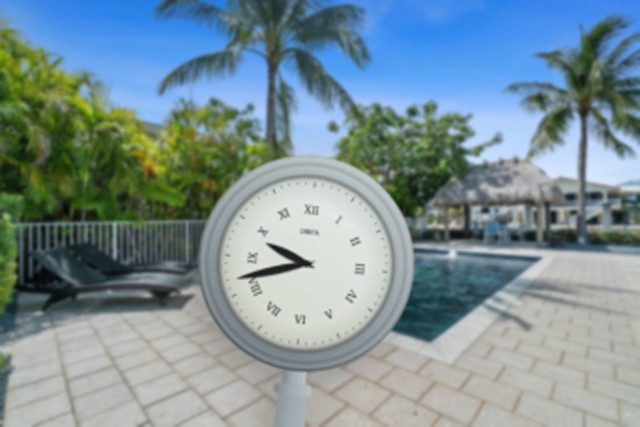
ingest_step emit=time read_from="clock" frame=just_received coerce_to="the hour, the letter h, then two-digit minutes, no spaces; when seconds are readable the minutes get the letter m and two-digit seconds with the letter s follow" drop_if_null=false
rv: 9h42
